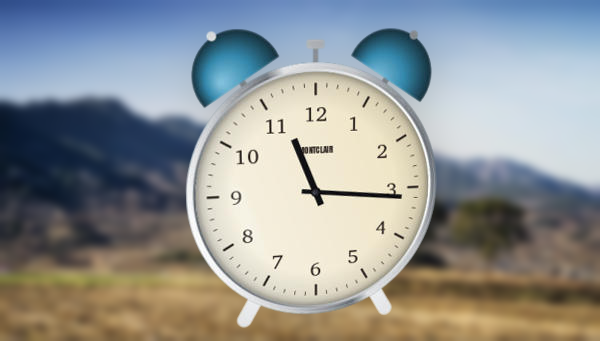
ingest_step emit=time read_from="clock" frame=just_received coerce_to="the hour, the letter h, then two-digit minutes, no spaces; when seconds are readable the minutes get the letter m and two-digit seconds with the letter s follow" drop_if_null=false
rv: 11h16
